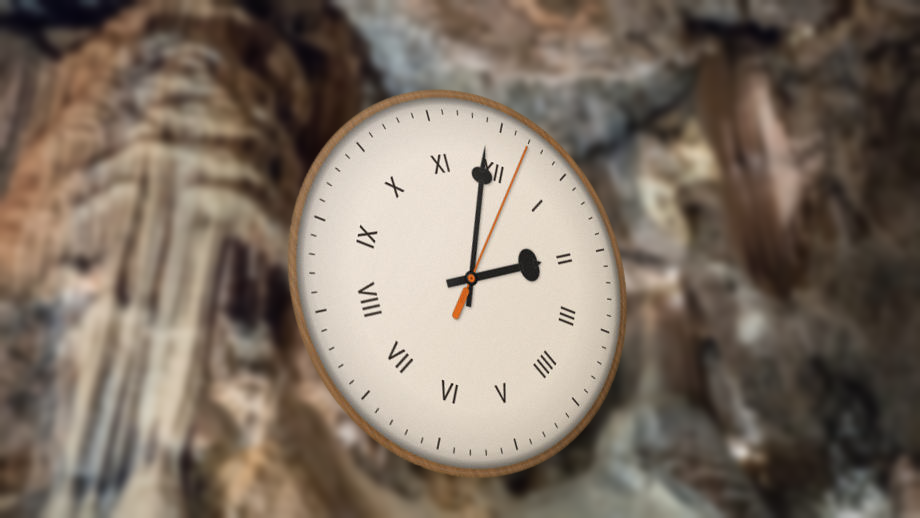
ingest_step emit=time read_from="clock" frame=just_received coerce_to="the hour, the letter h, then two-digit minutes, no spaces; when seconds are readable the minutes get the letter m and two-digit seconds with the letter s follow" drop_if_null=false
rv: 1h59m02s
